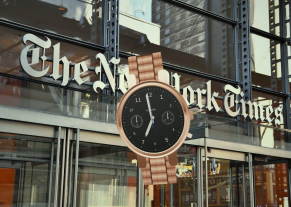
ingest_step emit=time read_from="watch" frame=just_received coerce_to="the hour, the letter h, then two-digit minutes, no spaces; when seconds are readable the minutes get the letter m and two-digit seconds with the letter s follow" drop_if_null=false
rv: 6h59
